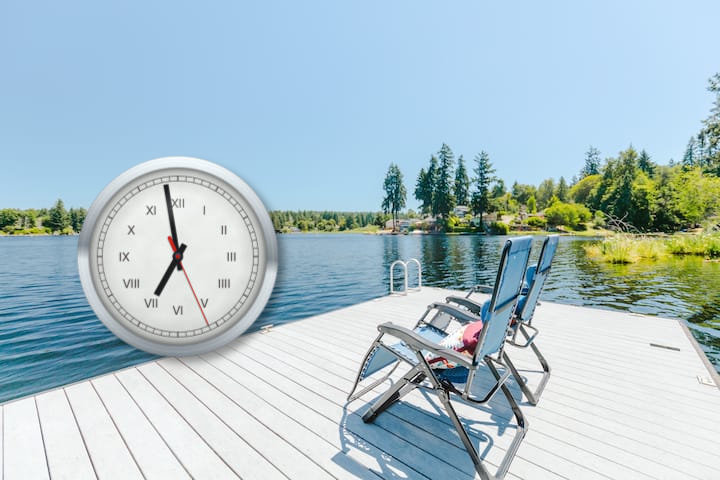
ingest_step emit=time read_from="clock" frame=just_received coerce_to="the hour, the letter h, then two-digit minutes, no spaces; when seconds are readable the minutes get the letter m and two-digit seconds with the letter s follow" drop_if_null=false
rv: 6h58m26s
